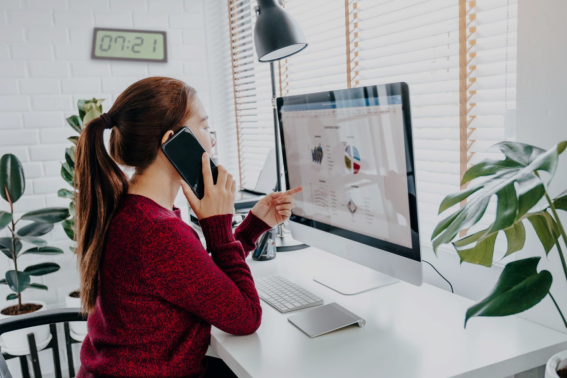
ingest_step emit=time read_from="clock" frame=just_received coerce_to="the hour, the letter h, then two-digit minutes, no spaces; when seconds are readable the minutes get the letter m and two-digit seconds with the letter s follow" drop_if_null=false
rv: 7h21
